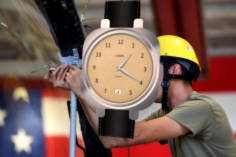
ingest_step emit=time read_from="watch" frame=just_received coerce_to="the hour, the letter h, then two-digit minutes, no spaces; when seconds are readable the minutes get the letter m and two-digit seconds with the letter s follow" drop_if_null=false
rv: 1h20
